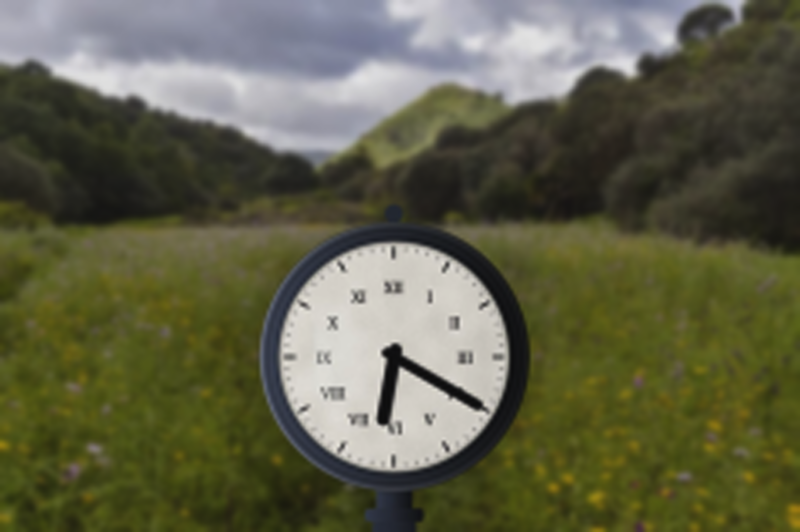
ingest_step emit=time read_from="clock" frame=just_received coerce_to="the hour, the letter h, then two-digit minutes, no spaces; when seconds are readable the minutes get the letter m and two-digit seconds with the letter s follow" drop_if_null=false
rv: 6h20
